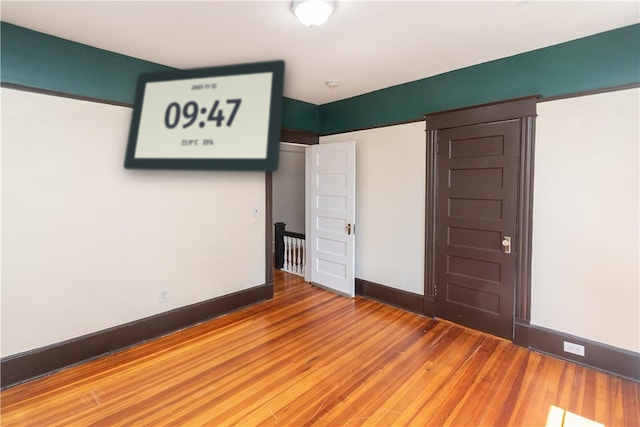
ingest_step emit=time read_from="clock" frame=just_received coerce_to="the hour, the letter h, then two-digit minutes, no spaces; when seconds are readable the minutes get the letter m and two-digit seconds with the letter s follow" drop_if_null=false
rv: 9h47
